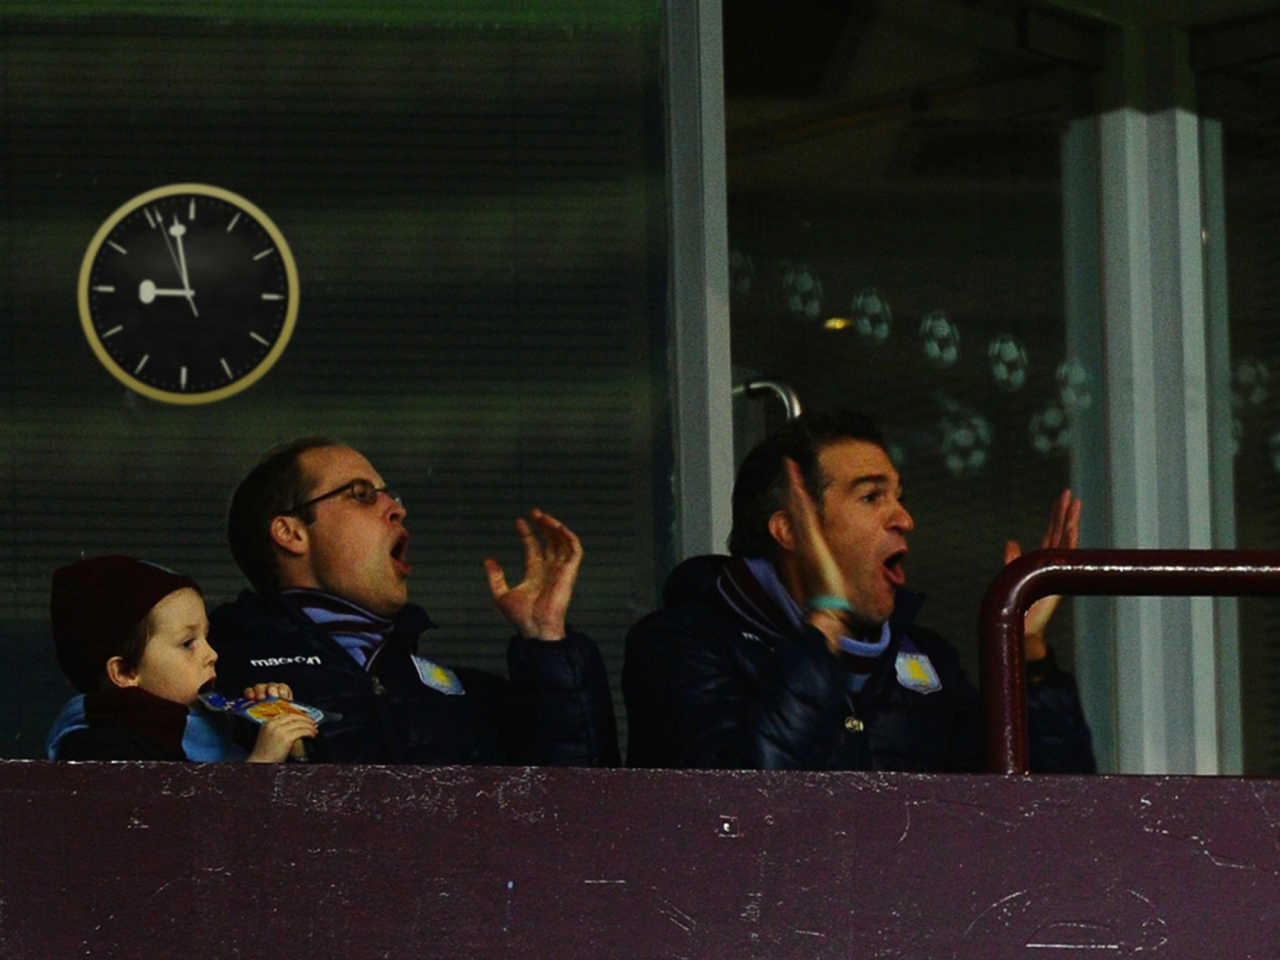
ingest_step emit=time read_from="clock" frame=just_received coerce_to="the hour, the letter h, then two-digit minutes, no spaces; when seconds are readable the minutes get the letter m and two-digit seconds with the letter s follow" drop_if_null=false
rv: 8h57m56s
